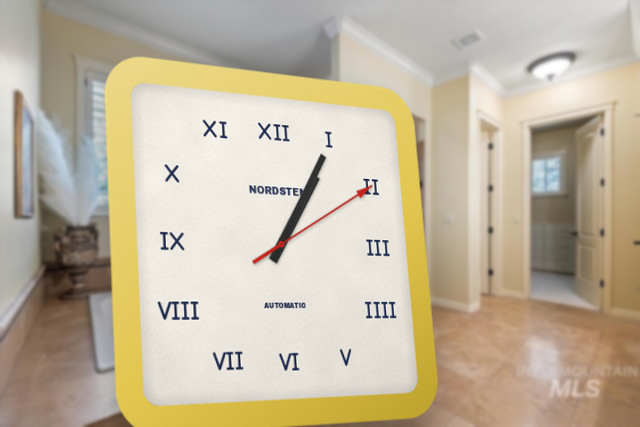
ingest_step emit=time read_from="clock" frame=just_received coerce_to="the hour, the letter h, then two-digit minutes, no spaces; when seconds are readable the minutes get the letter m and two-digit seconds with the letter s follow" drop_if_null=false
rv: 1h05m10s
